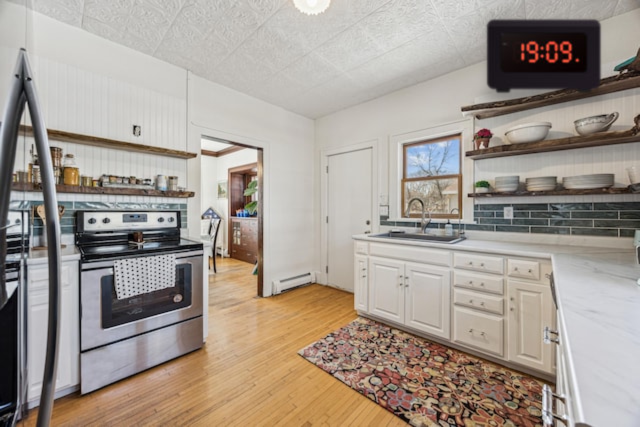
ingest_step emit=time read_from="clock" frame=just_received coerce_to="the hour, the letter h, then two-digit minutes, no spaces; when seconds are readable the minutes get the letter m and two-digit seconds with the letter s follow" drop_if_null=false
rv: 19h09
